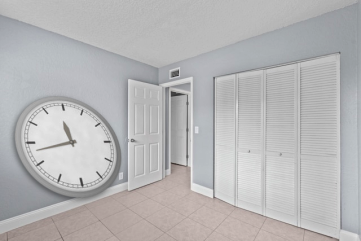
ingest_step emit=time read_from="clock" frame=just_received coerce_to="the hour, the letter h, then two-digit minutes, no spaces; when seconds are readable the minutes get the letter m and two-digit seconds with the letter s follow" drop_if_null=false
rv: 11h43
